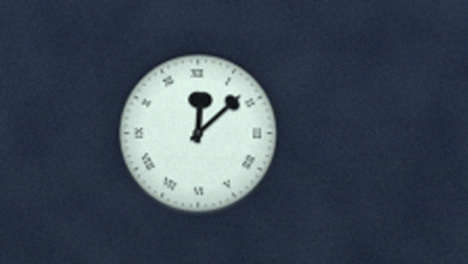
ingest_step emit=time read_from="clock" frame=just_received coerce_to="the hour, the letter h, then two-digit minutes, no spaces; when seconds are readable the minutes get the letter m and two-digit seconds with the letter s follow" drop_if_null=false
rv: 12h08
